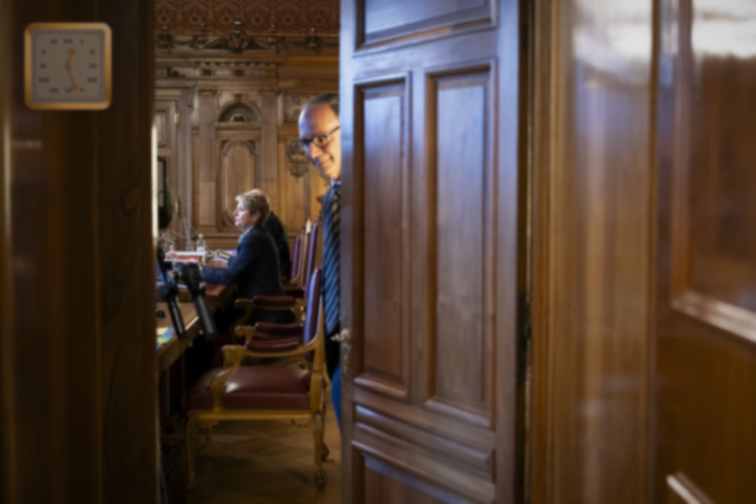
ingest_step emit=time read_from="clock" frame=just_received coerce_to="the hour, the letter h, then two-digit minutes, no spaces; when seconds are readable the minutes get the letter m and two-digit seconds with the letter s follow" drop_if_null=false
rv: 12h27
